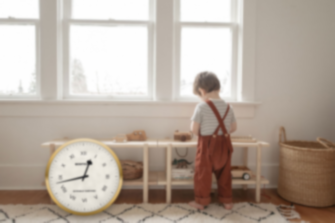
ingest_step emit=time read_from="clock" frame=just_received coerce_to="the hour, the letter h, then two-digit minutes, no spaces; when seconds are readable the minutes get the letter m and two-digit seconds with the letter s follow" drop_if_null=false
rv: 12h43
